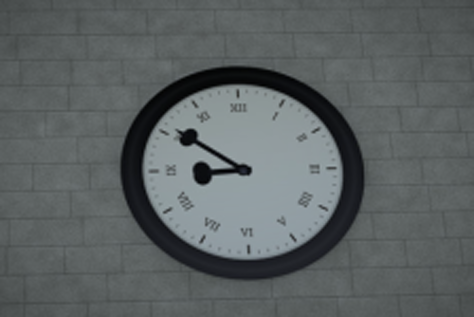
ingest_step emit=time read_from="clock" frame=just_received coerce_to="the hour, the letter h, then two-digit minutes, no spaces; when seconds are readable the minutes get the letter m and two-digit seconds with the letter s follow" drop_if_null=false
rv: 8h51
